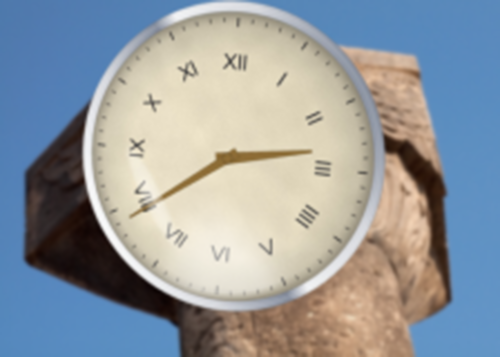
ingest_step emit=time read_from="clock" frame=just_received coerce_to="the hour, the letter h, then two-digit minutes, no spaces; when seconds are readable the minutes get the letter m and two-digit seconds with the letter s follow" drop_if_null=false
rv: 2h39
